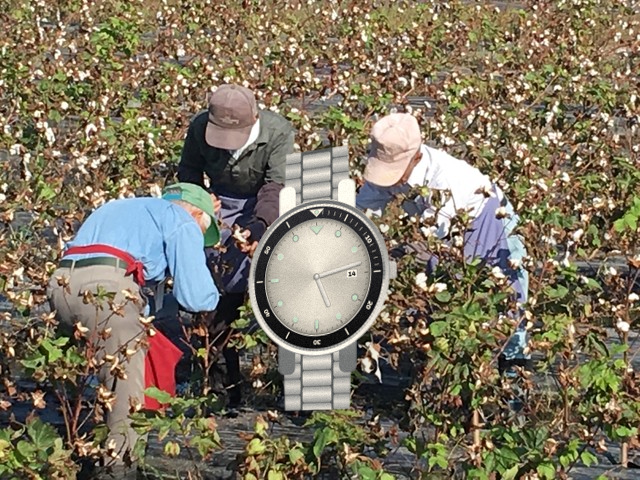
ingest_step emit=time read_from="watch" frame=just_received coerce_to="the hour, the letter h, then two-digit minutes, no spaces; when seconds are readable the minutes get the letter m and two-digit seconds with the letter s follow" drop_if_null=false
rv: 5h13
